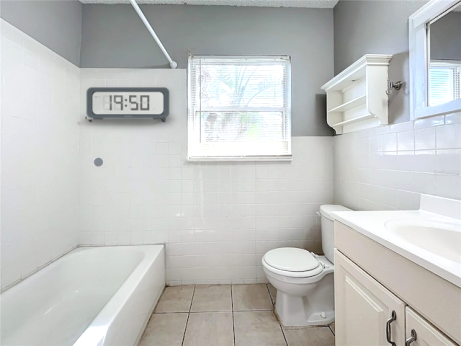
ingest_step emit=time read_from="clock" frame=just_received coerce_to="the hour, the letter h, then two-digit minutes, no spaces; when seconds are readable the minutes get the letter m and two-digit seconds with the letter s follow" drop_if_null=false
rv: 19h50
